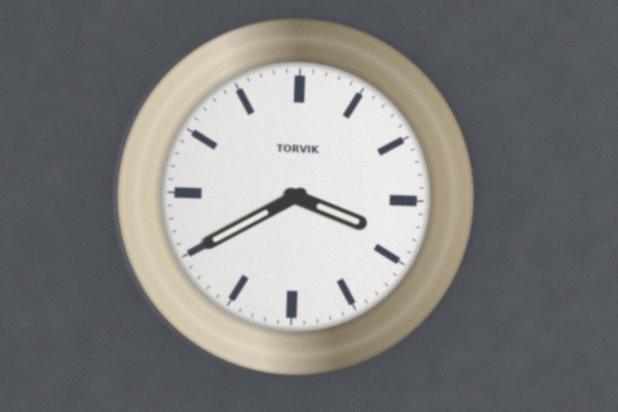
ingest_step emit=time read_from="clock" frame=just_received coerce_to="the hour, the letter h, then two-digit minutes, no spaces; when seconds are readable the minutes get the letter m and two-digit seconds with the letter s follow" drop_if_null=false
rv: 3h40
